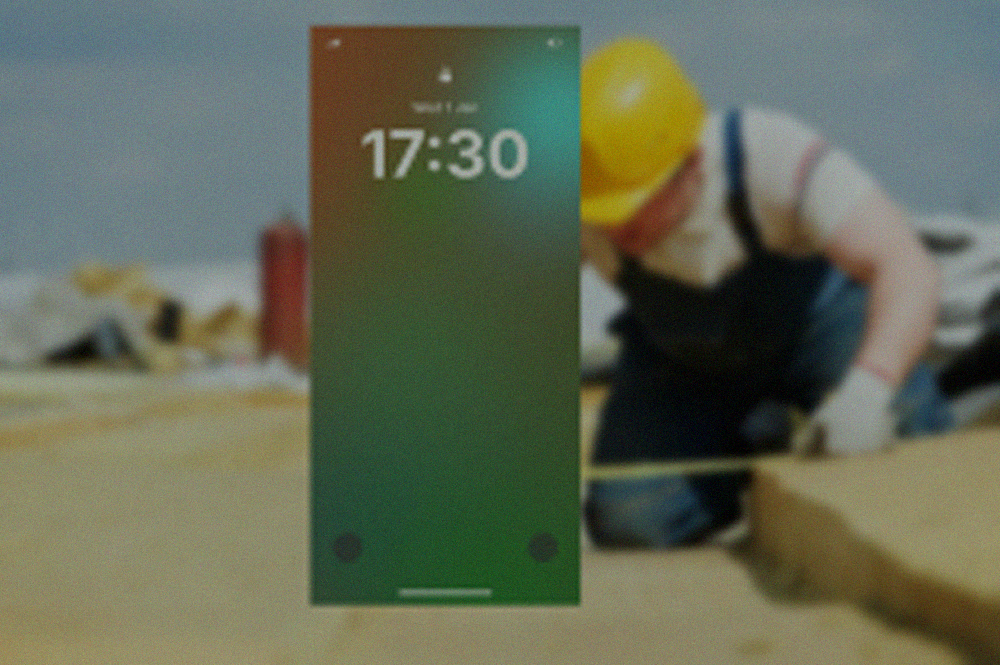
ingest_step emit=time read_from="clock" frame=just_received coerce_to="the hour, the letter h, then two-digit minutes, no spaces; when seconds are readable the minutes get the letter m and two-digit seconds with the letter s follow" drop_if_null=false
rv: 17h30
